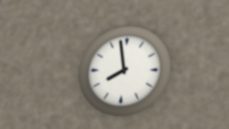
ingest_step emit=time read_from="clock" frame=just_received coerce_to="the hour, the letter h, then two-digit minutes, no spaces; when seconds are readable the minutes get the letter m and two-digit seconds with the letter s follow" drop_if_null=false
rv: 7h58
